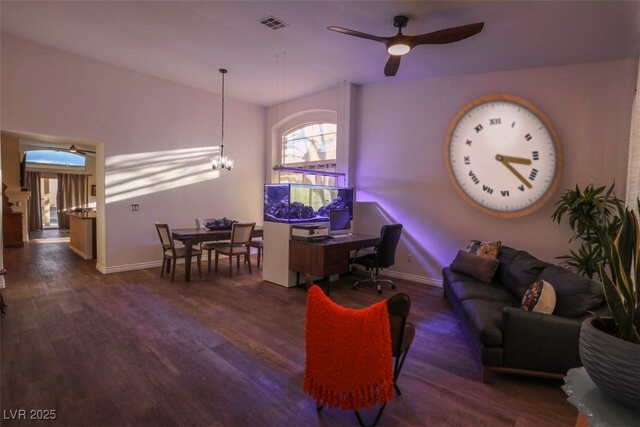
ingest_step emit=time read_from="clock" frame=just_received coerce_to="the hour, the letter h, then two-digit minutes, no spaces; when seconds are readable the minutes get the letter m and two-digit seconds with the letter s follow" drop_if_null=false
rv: 3h23
